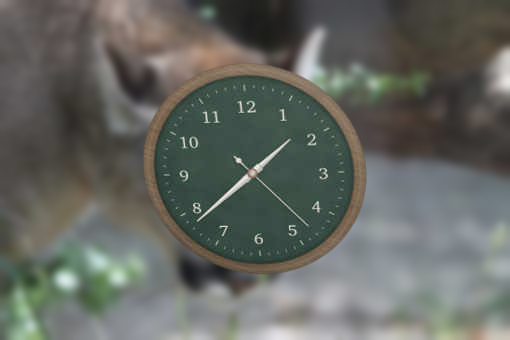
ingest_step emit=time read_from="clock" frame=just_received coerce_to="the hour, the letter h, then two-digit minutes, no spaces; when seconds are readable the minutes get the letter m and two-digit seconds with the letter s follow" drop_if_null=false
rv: 1h38m23s
